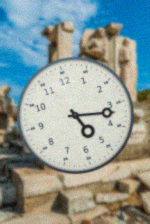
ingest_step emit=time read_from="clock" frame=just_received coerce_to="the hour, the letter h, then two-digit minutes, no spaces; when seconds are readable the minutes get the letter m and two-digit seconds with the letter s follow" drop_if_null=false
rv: 5h17
